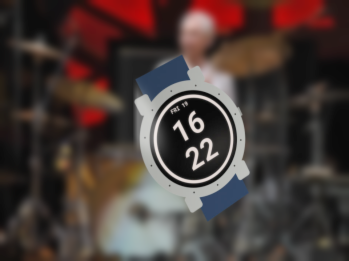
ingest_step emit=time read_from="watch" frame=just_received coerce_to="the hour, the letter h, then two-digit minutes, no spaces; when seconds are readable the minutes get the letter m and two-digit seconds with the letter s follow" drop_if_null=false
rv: 16h22
